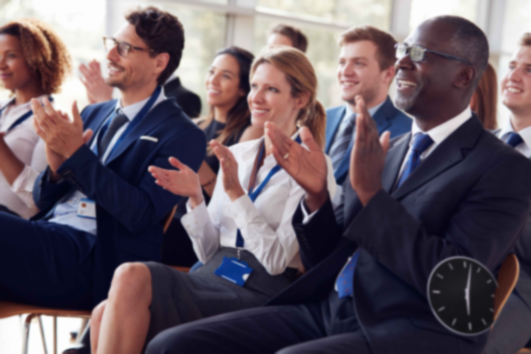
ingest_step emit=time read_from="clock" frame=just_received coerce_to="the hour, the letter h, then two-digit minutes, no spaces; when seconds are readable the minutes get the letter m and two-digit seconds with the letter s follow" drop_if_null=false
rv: 6h02
